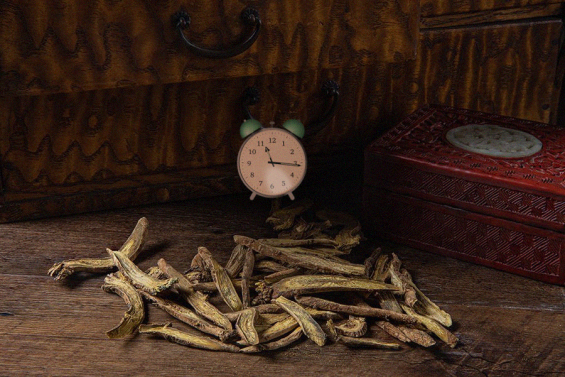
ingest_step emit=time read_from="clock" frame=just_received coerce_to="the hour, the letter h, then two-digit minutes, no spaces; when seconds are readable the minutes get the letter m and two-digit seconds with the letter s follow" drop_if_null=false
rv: 11h16
